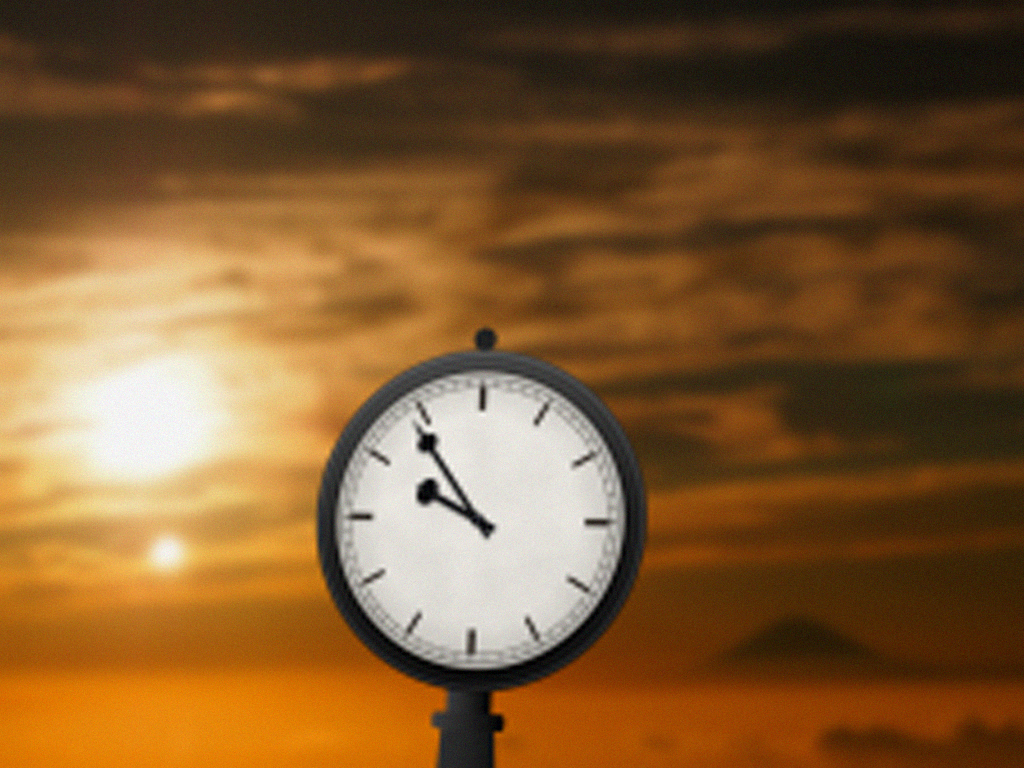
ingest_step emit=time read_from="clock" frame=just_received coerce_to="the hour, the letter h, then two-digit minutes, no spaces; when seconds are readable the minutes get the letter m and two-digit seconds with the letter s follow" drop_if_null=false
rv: 9h54
